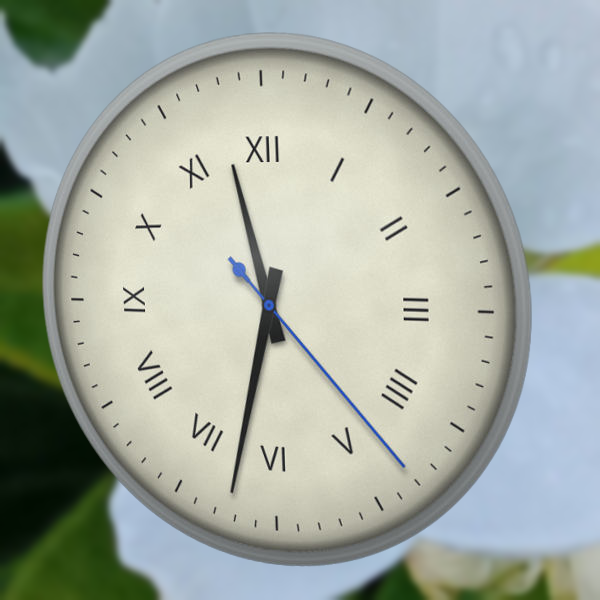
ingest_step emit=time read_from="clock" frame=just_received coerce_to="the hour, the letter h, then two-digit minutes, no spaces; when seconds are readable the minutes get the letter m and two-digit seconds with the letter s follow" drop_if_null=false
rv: 11h32m23s
